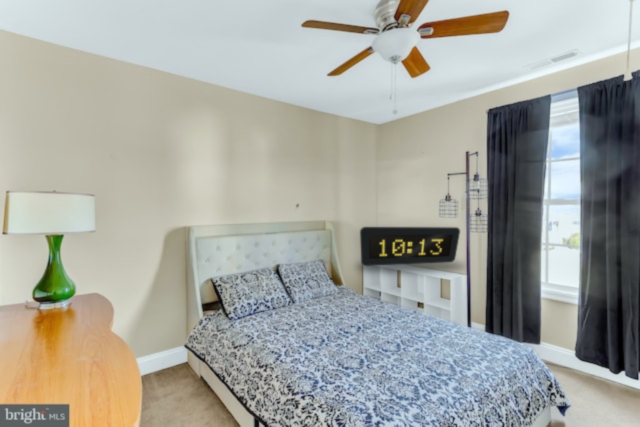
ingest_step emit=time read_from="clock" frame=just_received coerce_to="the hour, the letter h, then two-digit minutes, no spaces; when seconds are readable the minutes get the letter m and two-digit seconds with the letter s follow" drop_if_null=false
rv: 10h13
